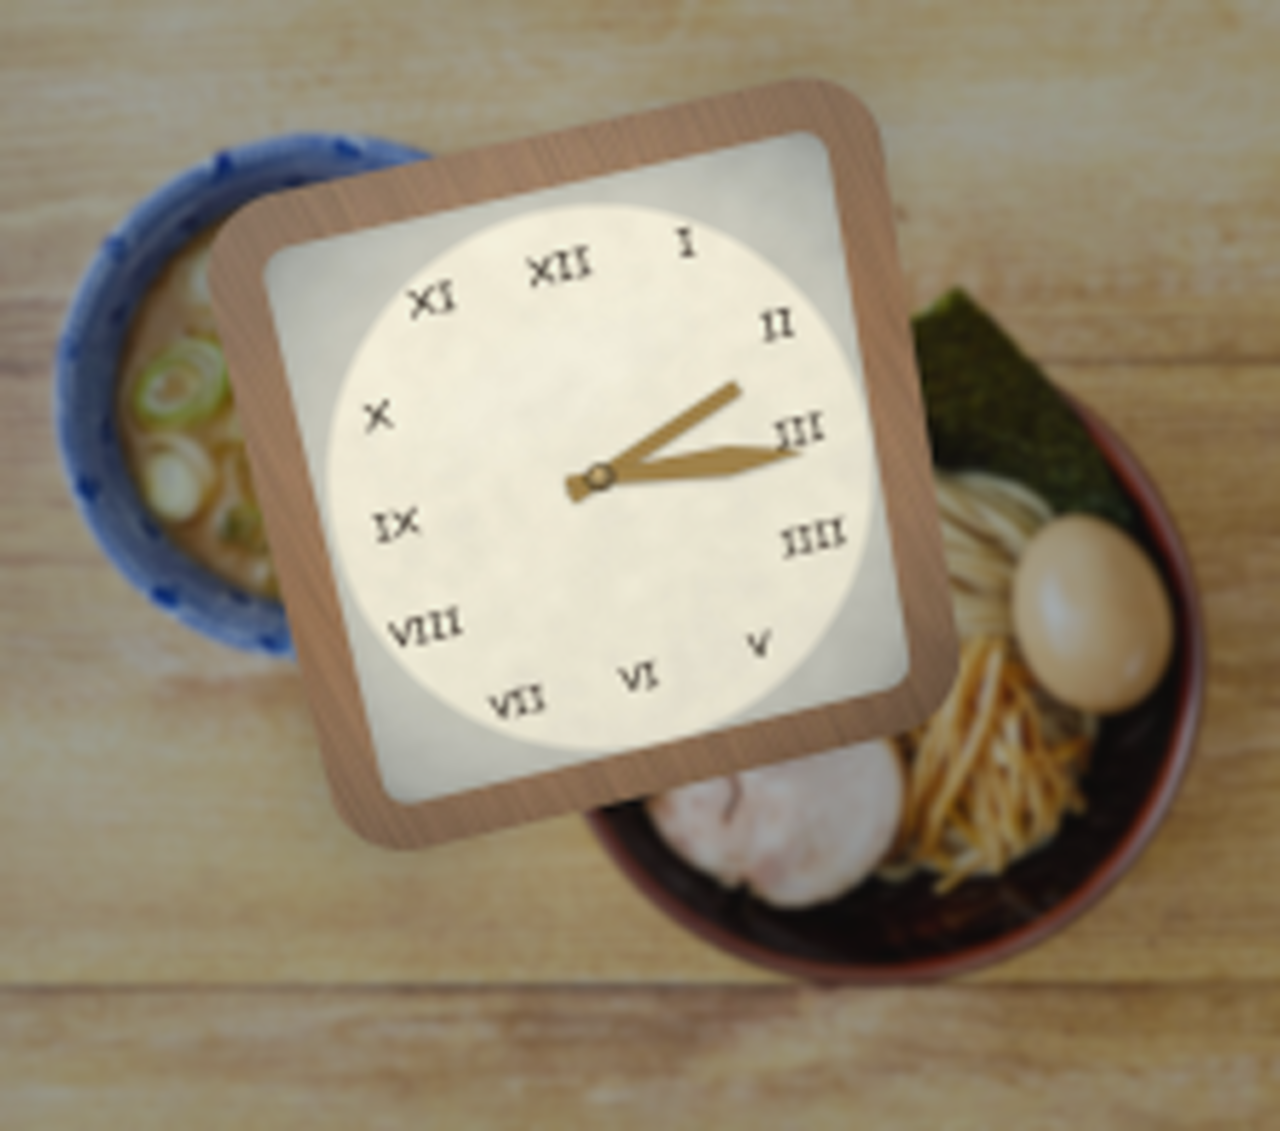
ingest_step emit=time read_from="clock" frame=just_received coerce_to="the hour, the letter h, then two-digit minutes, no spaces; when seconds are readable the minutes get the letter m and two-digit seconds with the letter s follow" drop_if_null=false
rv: 2h16
